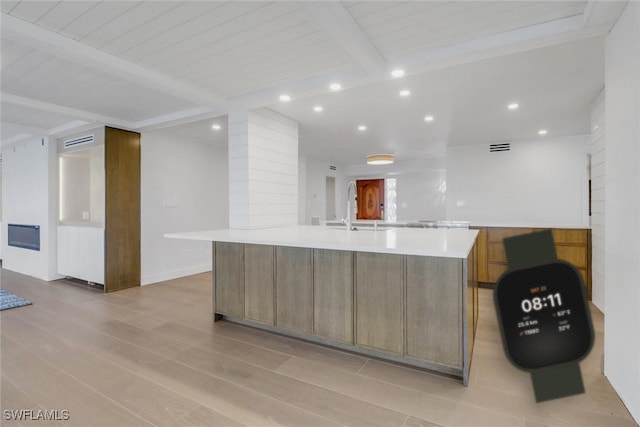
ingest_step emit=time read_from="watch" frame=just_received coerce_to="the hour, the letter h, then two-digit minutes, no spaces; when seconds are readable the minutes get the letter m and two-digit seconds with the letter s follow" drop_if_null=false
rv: 8h11
